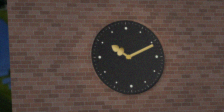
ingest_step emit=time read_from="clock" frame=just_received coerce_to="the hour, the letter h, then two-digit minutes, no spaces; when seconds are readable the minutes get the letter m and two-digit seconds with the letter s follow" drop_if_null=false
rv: 10h11
